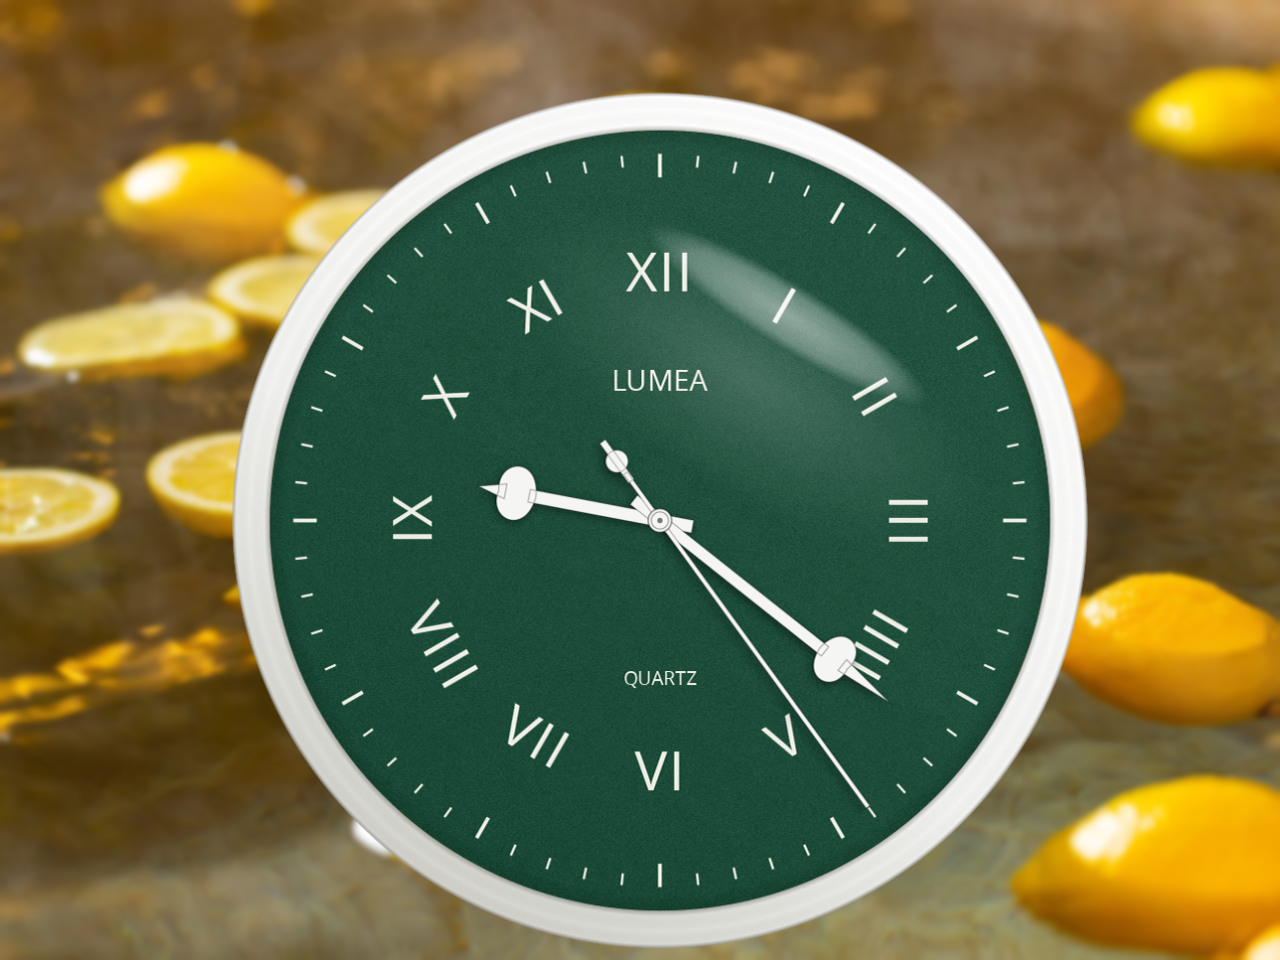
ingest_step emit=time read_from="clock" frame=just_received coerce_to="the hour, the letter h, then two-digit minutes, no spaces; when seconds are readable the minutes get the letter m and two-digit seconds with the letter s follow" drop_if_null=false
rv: 9h21m24s
